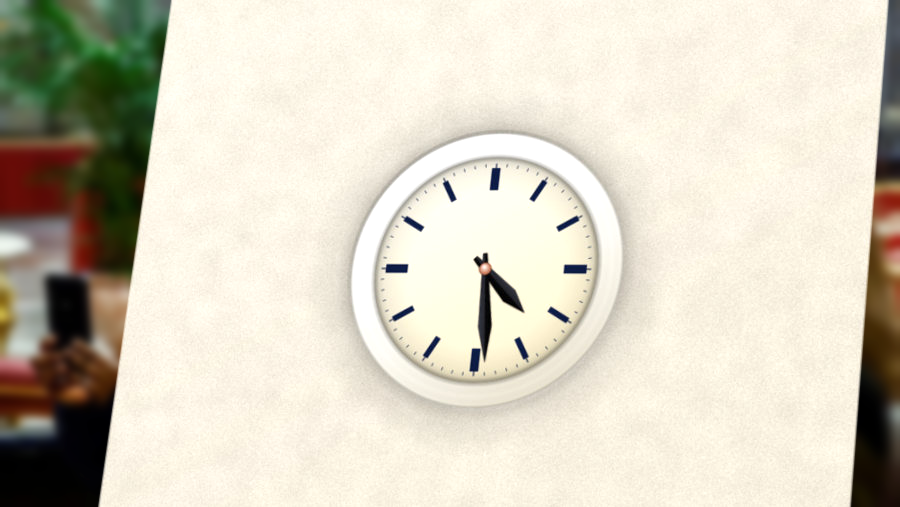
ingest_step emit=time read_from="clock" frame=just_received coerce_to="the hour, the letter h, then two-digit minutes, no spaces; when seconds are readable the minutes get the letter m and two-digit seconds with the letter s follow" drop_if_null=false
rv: 4h29
